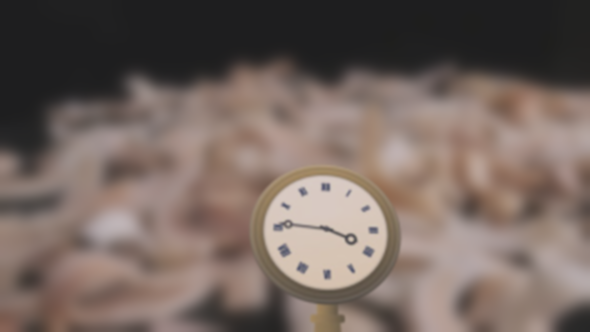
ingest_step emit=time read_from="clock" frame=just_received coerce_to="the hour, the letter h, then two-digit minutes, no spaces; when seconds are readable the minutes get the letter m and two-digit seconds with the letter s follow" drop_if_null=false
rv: 3h46
